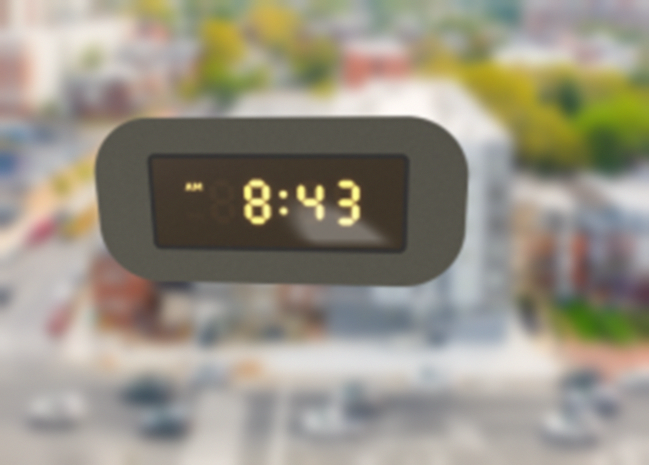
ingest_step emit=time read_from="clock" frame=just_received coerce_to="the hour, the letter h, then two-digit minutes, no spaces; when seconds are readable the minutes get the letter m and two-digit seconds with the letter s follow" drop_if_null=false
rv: 8h43
